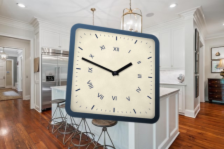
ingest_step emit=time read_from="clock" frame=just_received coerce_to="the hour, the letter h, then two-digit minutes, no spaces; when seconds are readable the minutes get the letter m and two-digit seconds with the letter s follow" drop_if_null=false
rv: 1h48
